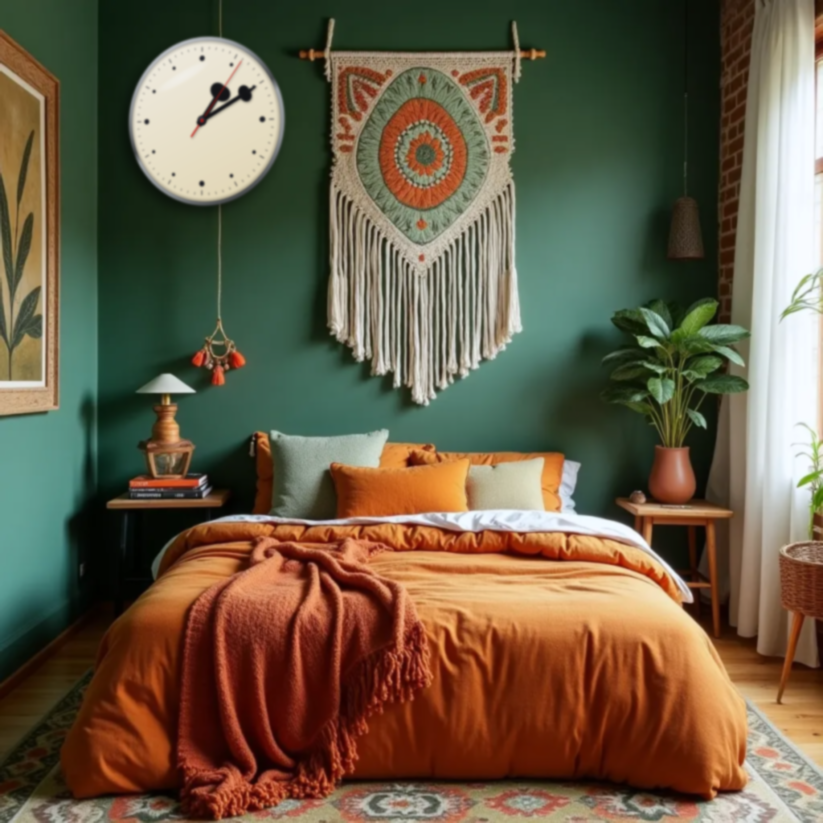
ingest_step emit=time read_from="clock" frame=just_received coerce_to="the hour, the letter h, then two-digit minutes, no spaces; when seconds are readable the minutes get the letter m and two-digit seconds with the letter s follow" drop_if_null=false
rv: 1h10m06s
